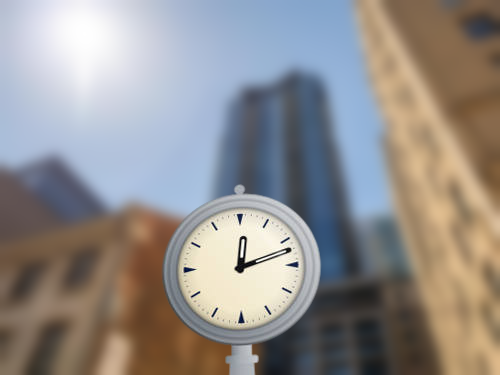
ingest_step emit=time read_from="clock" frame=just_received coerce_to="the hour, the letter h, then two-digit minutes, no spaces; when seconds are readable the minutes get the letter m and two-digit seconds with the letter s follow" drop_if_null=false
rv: 12h12
